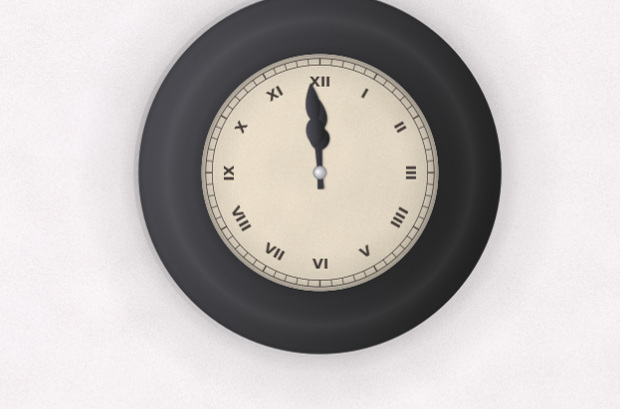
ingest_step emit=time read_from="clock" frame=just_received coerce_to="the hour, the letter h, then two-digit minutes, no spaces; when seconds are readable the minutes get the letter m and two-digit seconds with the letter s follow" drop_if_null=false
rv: 11h59
